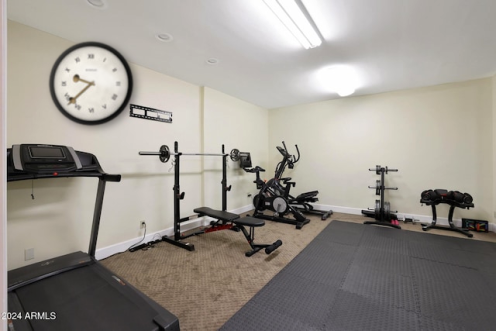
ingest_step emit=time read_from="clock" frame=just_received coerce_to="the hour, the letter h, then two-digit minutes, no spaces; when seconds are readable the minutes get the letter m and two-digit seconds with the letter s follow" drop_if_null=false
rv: 9h38
